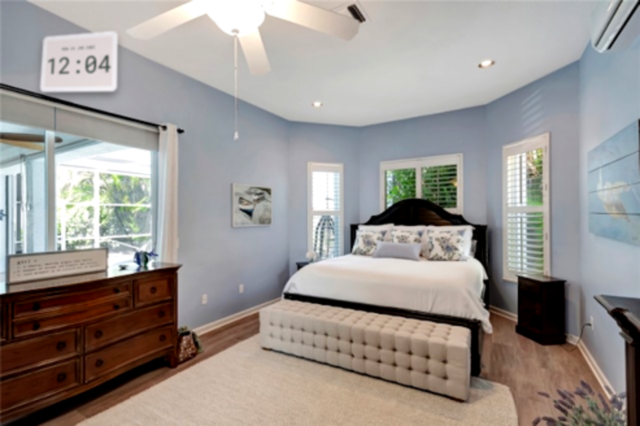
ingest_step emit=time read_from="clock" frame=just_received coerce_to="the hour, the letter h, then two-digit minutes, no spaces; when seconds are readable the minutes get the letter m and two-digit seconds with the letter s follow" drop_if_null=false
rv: 12h04
